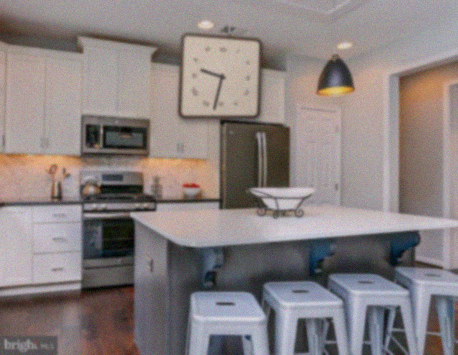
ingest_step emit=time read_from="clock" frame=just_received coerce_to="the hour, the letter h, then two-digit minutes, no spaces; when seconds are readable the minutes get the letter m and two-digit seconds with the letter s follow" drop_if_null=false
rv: 9h32
